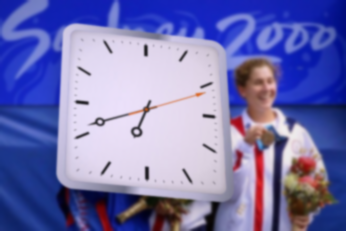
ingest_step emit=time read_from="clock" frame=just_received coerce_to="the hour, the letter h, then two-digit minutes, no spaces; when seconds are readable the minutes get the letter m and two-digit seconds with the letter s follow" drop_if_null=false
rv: 6h41m11s
